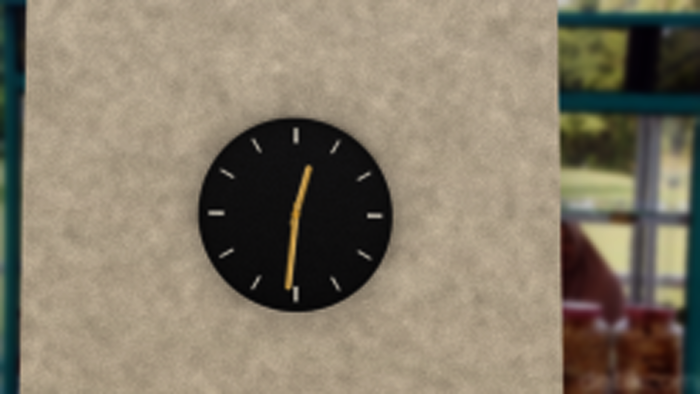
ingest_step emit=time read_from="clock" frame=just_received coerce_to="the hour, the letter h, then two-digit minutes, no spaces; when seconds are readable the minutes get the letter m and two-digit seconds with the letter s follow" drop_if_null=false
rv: 12h31
